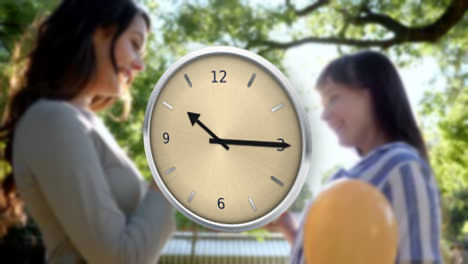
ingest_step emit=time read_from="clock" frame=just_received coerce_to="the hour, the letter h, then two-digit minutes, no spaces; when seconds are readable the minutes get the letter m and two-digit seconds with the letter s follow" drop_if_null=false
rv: 10h15
